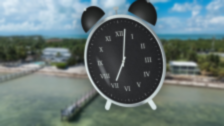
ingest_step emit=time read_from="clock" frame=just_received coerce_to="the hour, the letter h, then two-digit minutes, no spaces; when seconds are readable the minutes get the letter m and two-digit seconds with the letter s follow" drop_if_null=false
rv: 7h02
